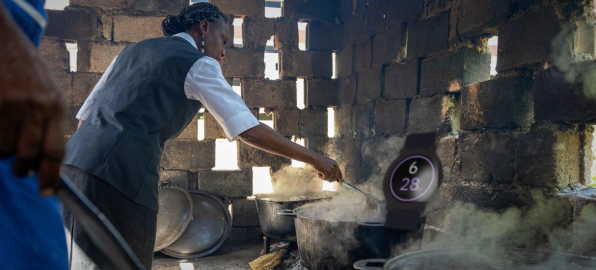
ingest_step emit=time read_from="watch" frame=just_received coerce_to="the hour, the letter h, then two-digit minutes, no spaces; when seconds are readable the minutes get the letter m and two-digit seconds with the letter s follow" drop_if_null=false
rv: 6h28
